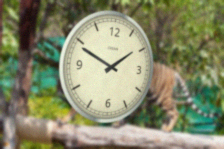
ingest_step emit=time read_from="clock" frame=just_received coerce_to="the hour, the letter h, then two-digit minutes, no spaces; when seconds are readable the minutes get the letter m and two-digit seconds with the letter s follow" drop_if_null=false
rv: 1h49
